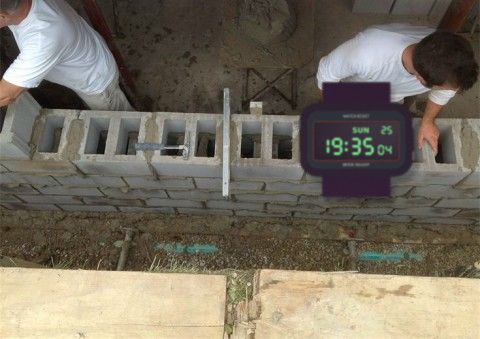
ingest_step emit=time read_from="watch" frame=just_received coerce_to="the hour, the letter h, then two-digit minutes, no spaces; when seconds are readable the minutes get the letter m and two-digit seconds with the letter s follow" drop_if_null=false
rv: 19h35m04s
